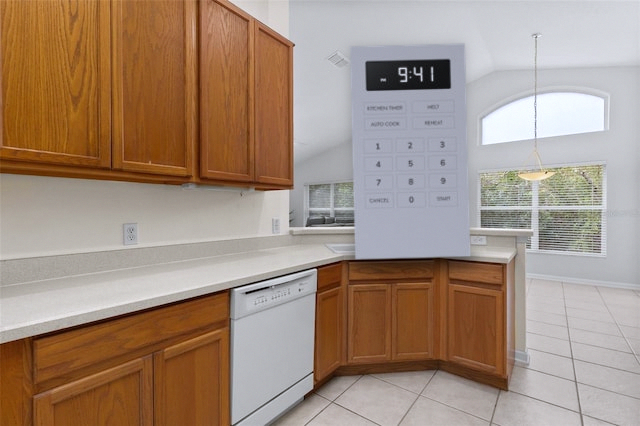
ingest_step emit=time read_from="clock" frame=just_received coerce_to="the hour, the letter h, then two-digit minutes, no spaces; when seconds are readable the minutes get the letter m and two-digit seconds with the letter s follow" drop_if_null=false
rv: 9h41
